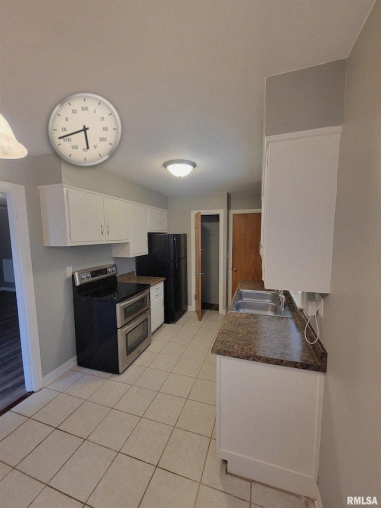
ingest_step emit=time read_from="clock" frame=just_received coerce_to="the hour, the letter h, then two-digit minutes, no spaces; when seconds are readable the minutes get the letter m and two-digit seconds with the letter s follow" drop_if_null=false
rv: 5h42
